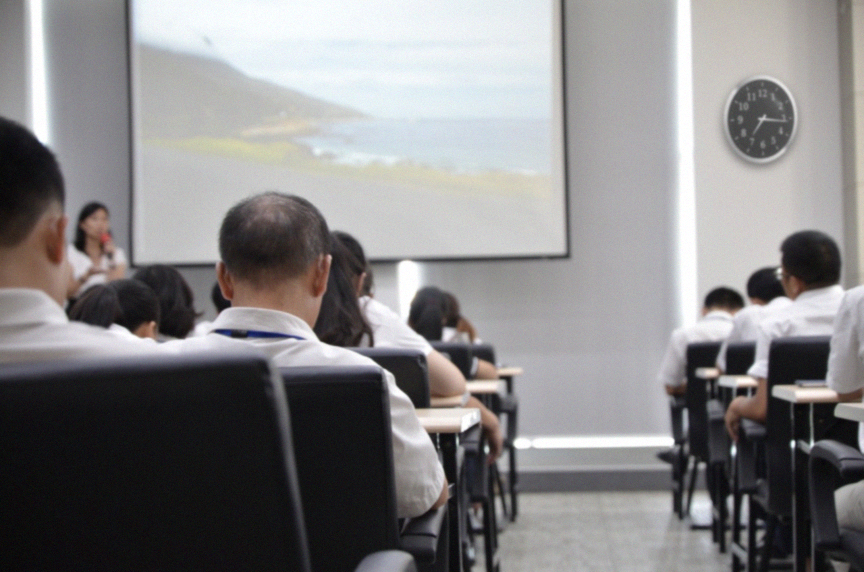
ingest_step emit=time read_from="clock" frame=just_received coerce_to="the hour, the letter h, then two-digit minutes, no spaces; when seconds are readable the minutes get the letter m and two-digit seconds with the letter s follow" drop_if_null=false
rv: 7h16
